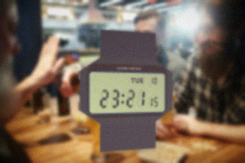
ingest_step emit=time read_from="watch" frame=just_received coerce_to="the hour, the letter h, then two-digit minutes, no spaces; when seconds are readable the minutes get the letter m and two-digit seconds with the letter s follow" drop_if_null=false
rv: 23h21m15s
